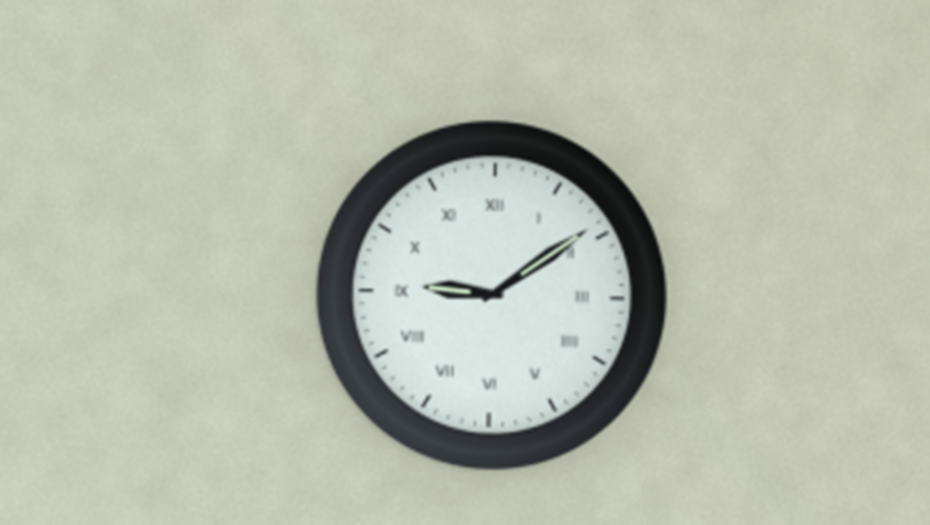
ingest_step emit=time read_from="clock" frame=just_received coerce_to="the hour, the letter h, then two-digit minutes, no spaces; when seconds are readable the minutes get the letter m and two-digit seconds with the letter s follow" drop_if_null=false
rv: 9h09
